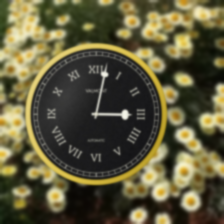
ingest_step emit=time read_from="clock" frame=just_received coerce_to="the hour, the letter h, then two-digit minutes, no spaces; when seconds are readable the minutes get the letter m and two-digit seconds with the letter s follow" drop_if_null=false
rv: 3h02
